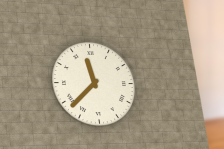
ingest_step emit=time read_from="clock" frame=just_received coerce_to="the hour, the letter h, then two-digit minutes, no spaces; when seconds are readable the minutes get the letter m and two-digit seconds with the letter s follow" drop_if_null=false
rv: 11h38
